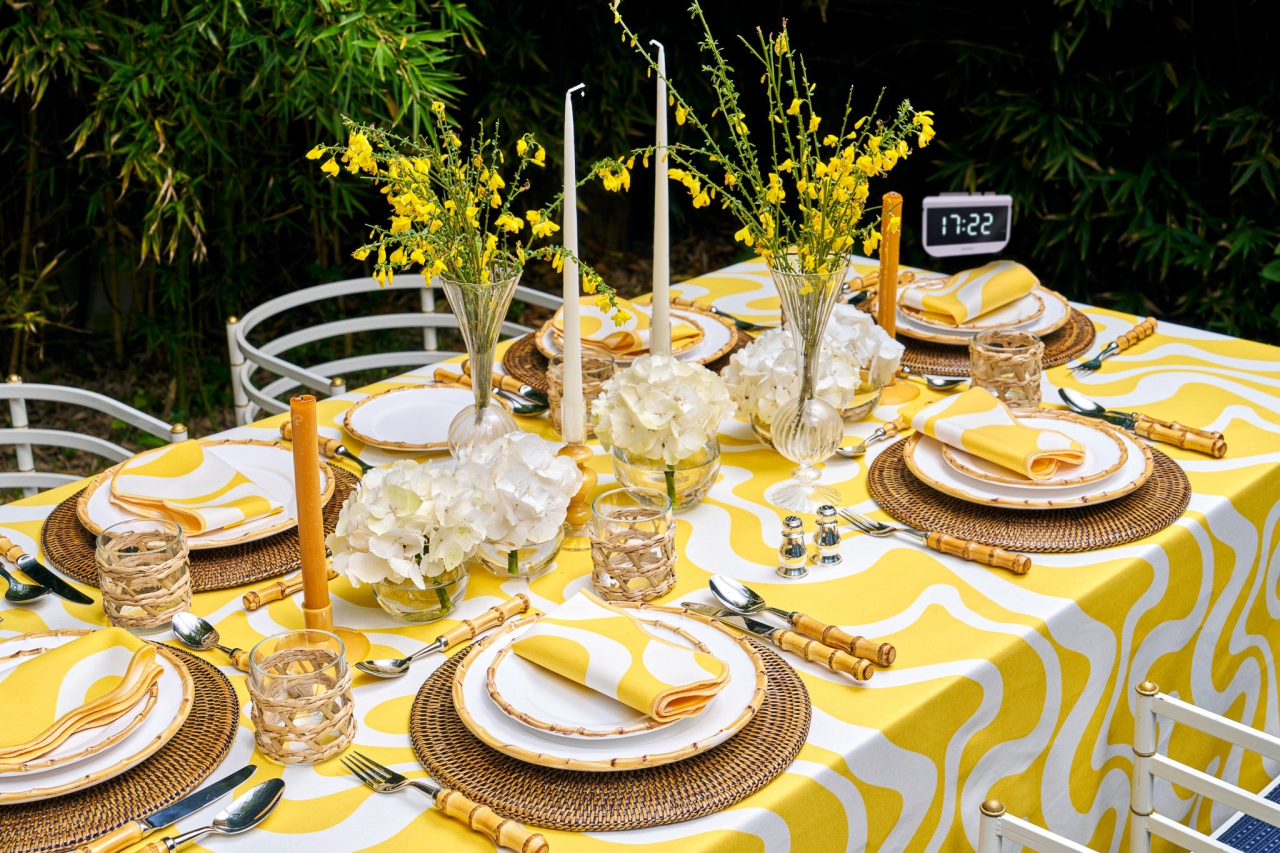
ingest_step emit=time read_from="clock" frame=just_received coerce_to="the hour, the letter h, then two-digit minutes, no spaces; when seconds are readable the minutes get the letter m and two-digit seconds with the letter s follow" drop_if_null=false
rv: 17h22
